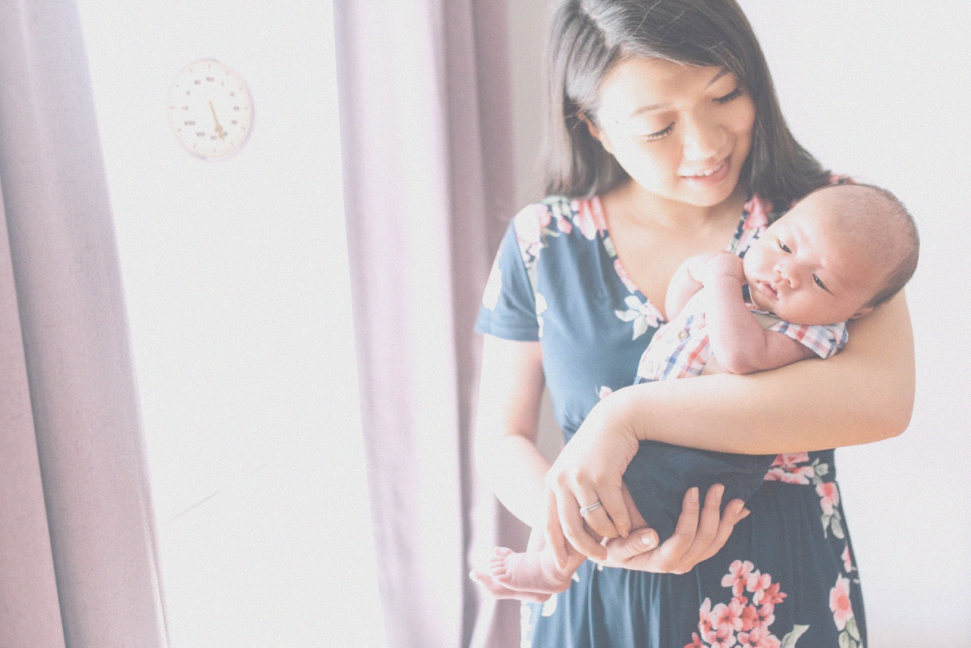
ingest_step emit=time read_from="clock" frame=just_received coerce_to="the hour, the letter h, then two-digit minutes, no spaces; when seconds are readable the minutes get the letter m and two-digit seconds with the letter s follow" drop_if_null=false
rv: 5h27
